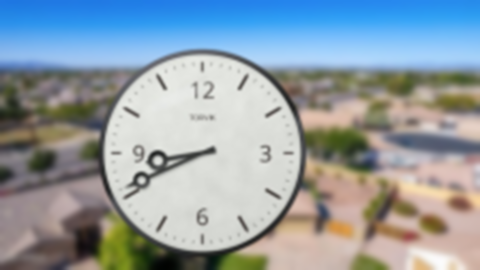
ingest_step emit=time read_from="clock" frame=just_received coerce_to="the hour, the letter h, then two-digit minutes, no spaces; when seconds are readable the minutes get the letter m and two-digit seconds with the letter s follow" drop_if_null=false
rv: 8h41
